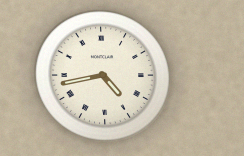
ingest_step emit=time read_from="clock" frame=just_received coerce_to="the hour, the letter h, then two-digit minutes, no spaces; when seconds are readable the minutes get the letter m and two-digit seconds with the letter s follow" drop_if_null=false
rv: 4h43
